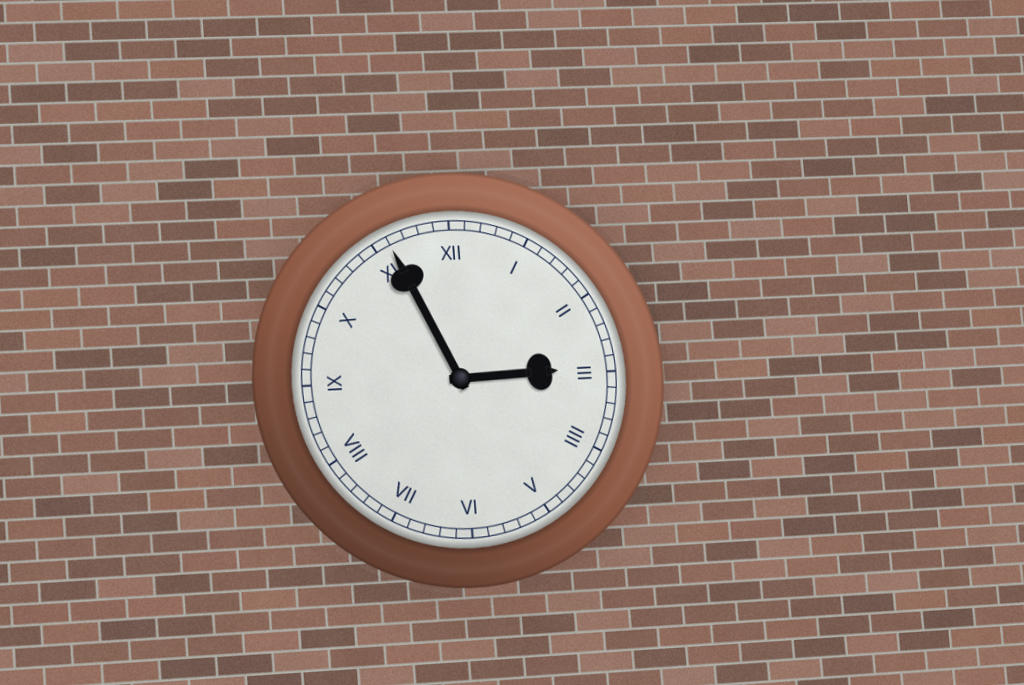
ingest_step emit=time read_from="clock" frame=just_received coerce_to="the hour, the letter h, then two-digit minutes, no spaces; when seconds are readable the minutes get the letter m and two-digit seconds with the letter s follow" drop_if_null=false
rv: 2h56
